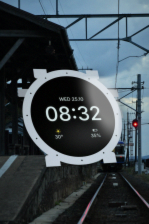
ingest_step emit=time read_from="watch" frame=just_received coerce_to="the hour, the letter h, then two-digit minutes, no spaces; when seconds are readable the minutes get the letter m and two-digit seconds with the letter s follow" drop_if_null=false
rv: 8h32
